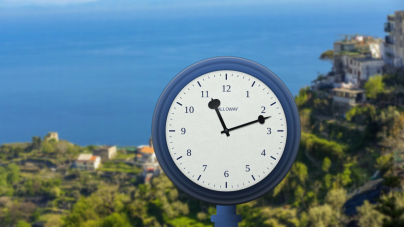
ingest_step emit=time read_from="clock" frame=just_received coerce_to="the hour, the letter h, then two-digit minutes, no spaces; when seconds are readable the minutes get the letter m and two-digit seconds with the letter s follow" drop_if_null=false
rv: 11h12
